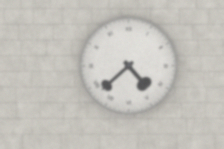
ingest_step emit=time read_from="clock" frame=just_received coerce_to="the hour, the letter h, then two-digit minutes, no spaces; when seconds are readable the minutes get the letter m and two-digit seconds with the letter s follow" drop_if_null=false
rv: 4h38
